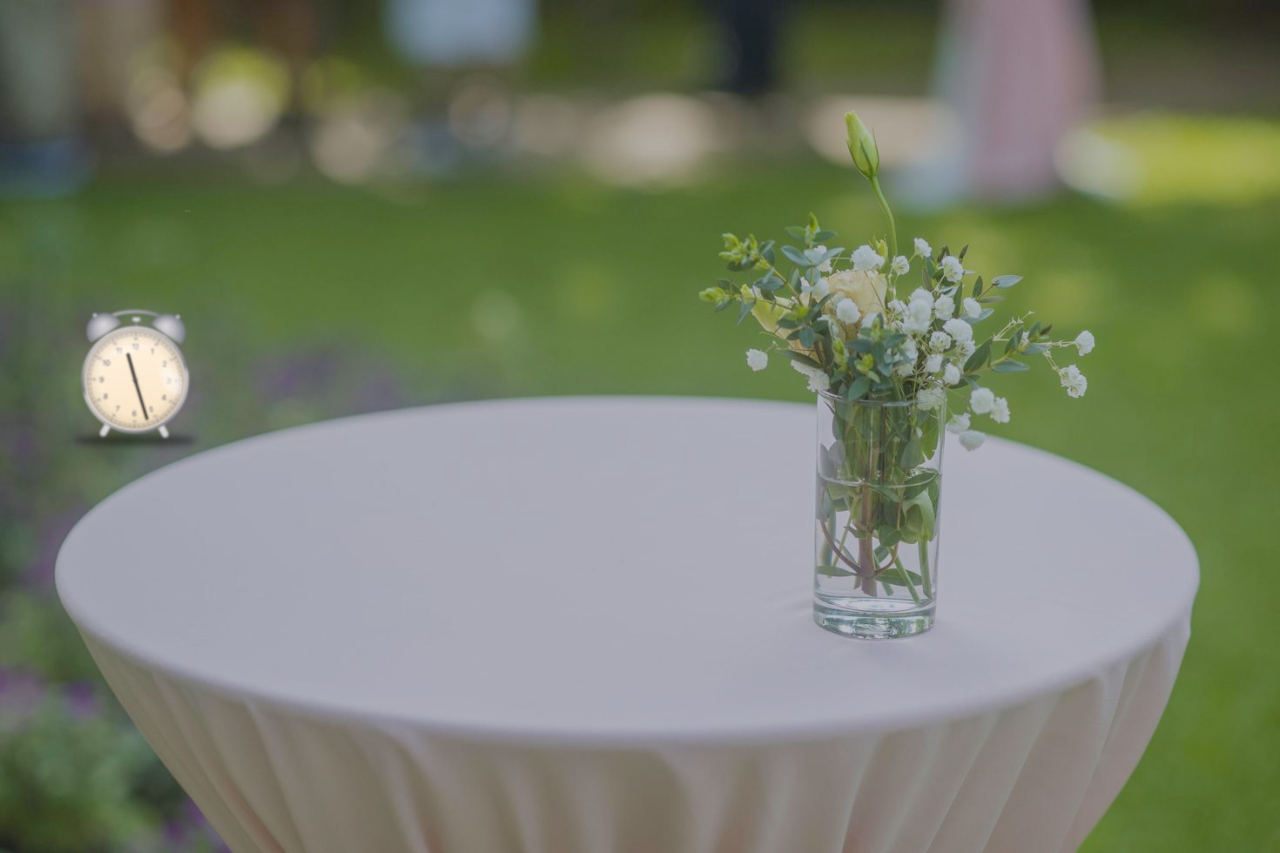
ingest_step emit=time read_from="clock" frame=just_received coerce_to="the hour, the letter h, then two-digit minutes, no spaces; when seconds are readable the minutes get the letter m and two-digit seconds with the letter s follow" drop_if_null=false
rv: 11h27
